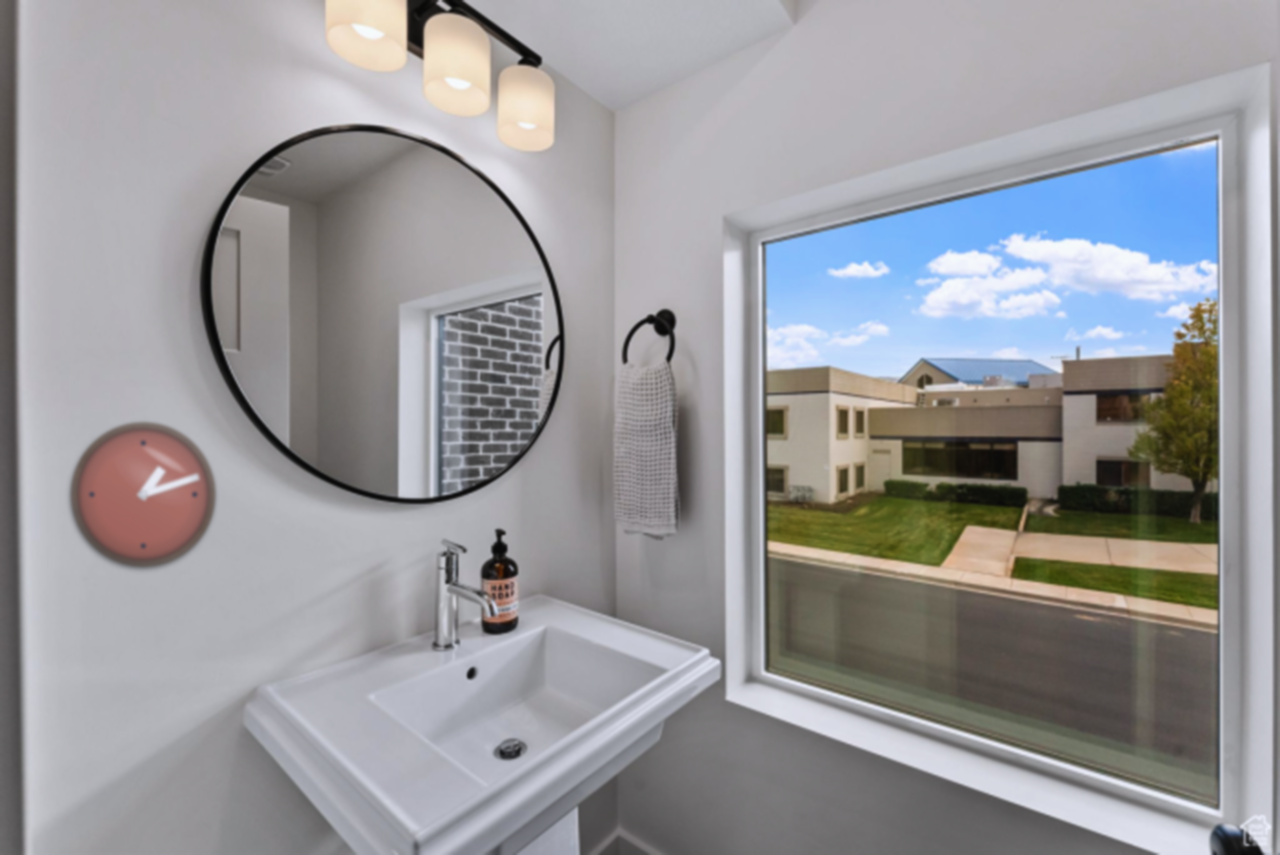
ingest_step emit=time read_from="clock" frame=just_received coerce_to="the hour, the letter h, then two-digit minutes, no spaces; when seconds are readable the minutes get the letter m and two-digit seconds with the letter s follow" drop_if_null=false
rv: 1h12
